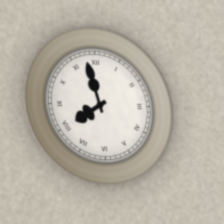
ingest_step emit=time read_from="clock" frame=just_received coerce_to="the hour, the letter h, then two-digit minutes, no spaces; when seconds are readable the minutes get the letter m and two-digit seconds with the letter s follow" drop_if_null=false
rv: 7h58
